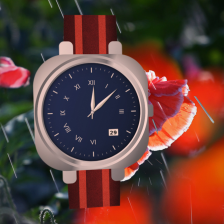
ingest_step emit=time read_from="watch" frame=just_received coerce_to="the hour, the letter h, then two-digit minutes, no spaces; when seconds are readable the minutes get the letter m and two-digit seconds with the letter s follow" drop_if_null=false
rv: 12h08
